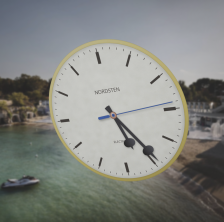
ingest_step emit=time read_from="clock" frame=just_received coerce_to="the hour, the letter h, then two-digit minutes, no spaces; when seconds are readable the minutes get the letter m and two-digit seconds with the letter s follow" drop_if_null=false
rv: 5h24m14s
